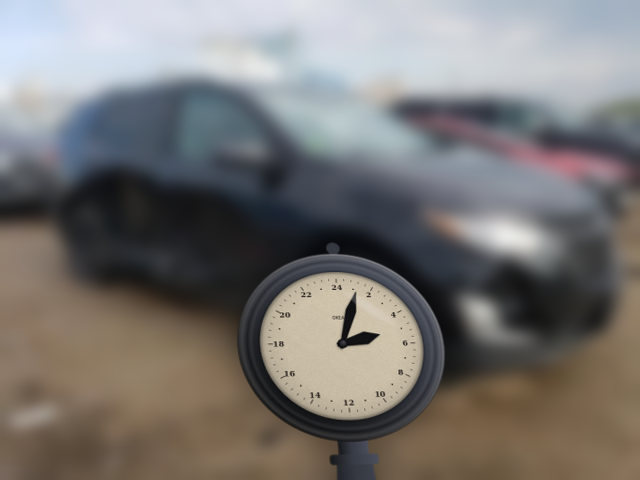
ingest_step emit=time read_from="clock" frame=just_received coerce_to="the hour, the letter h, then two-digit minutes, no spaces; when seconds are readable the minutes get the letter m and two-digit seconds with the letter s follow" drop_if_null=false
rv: 5h03
